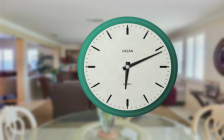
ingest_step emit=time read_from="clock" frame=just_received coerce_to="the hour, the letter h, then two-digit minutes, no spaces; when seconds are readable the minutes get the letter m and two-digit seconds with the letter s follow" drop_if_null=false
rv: 6h11
